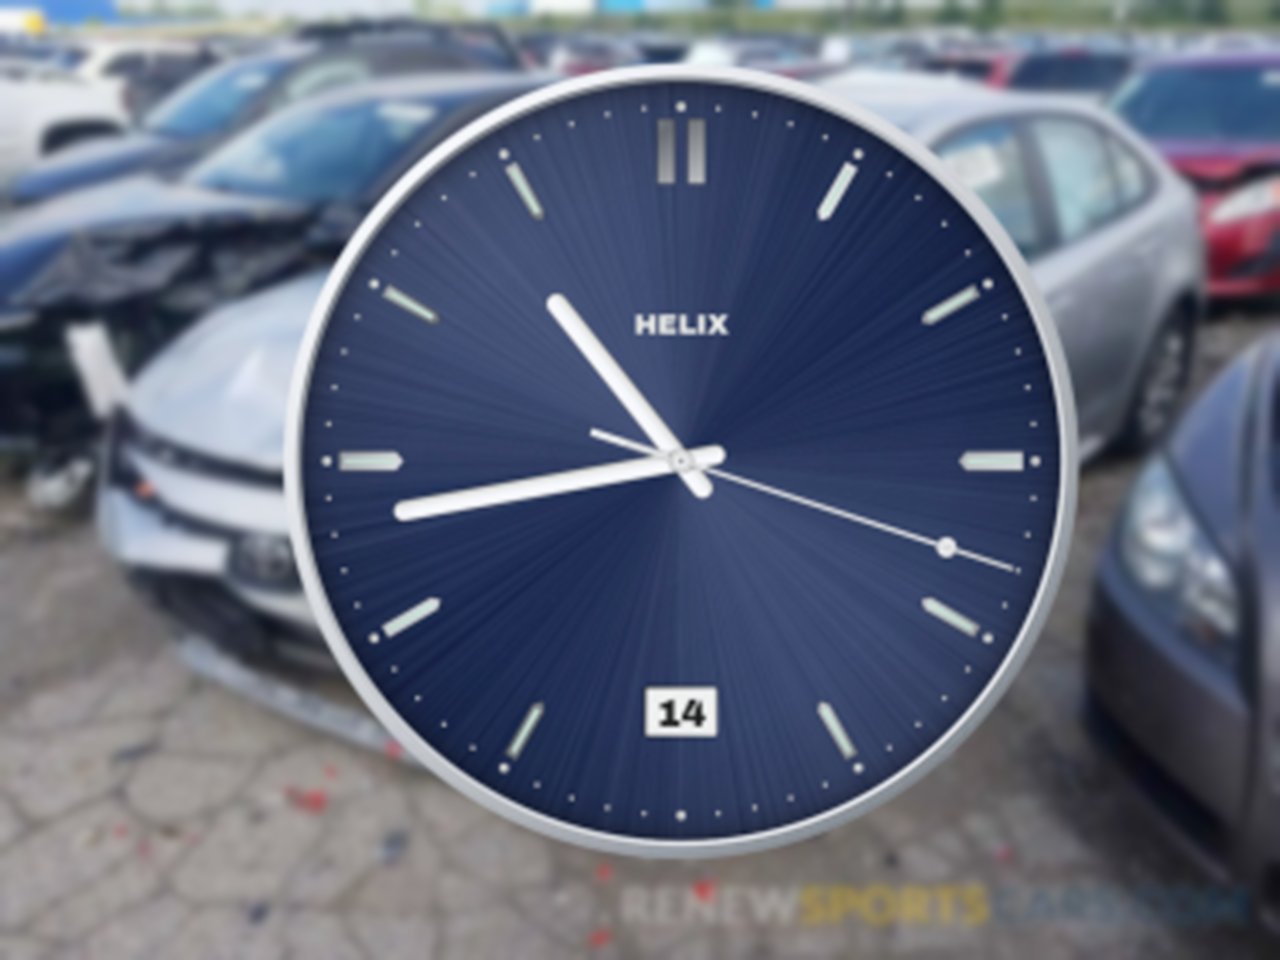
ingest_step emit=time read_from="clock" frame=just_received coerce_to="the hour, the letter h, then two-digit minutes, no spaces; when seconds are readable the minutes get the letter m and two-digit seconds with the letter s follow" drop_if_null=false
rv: 10h43m18s
